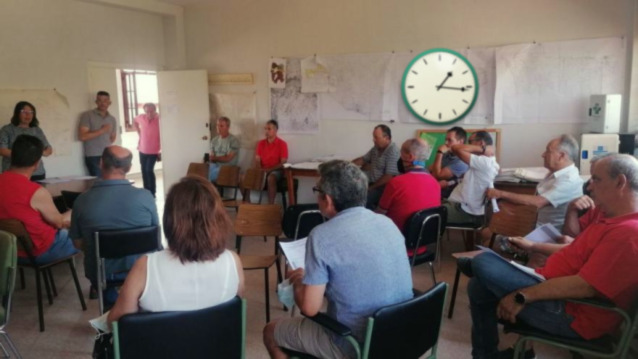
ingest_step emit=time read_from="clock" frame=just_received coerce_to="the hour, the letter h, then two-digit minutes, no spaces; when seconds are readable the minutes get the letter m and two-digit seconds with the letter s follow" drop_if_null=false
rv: 1h16
